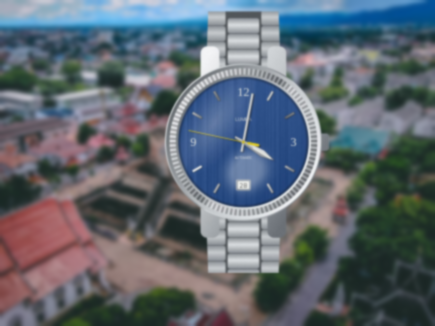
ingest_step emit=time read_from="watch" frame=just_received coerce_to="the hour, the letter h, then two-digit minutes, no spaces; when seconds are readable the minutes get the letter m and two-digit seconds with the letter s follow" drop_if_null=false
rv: 4h01m47s
